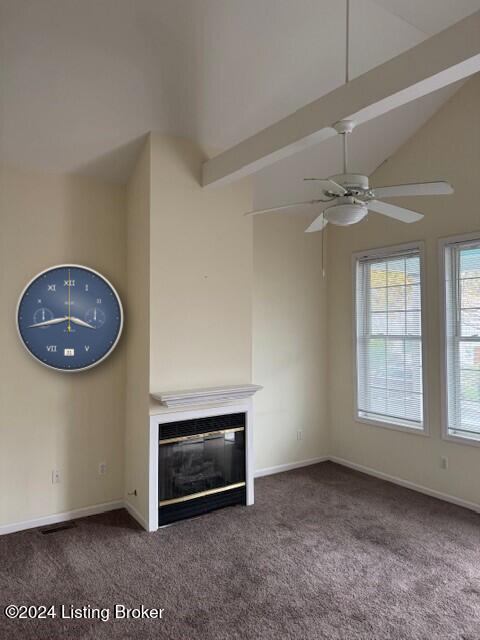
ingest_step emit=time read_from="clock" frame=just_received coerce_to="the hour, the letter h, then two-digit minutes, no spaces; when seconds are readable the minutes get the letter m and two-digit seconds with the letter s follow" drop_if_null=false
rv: 3h43
